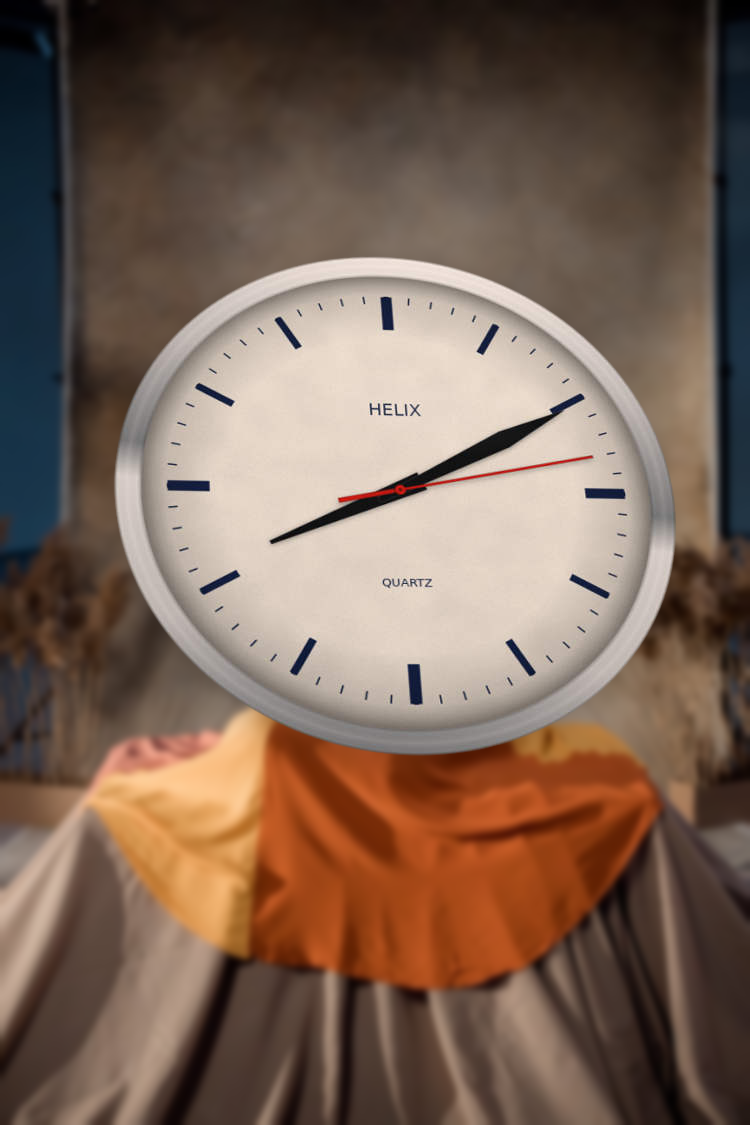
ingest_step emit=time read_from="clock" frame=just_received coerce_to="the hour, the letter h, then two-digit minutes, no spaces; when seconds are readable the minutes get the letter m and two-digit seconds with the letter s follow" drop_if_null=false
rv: 8h10m13s
